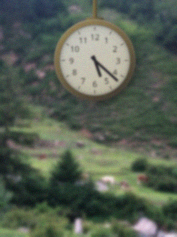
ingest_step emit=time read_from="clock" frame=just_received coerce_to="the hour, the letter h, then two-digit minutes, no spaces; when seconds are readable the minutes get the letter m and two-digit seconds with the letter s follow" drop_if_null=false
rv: 5h22
